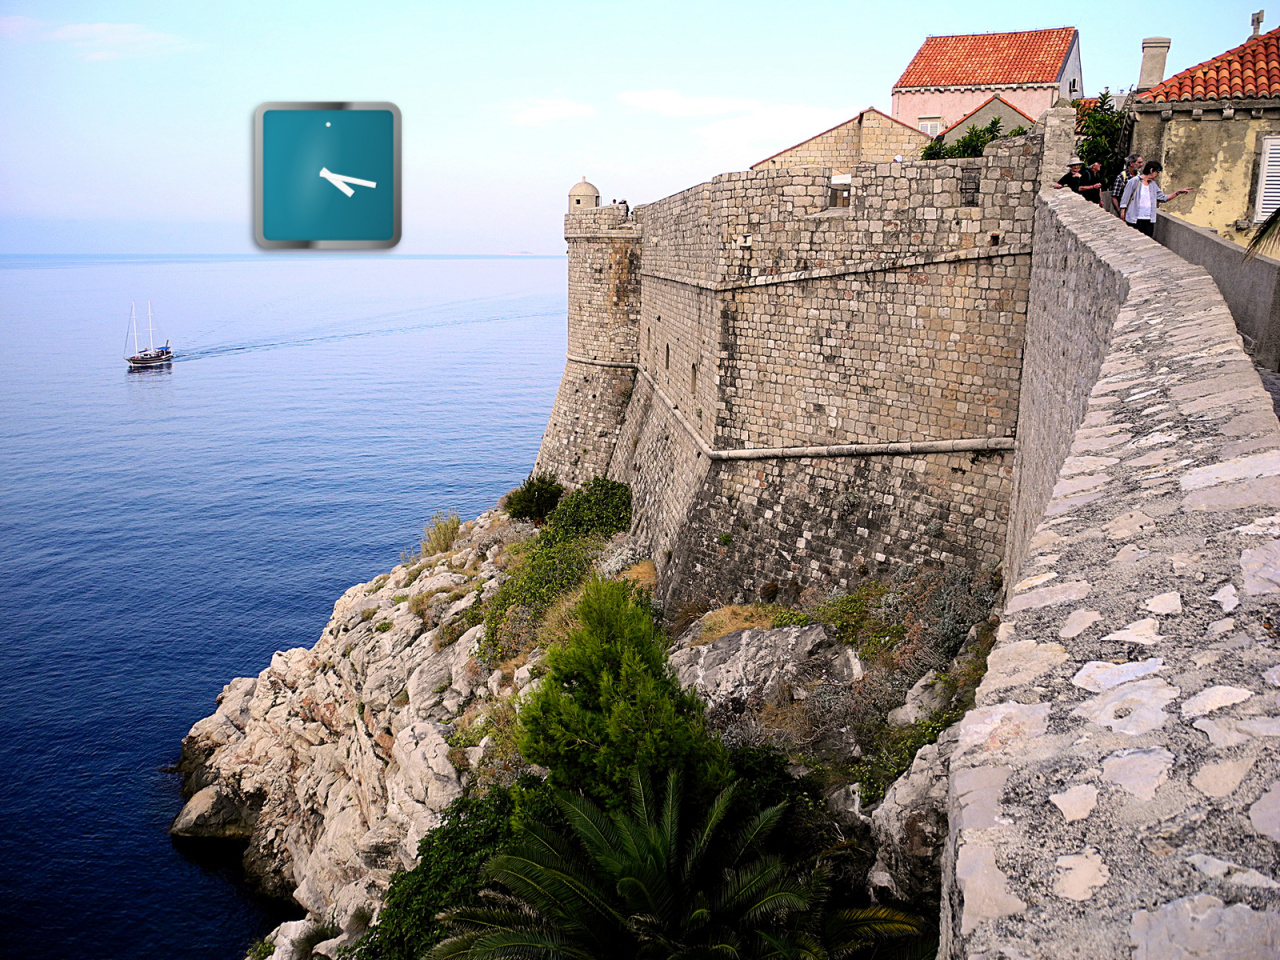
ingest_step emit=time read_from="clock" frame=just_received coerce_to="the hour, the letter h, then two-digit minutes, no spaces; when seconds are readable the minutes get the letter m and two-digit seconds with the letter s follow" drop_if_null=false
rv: 4h17
